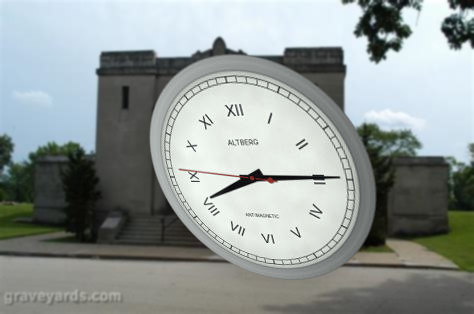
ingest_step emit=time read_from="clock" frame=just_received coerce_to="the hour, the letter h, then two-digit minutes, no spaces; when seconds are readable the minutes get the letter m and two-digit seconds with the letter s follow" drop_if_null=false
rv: 8h14m46s
